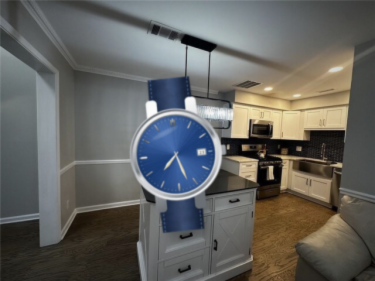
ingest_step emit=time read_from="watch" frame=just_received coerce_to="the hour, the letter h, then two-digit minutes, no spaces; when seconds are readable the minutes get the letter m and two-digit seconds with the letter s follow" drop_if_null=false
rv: 7h27
